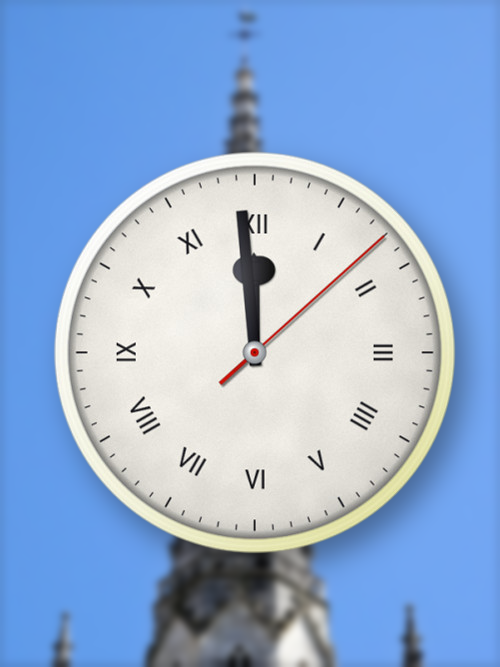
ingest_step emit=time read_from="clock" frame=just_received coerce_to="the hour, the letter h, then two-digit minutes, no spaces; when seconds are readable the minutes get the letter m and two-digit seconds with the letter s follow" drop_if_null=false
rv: 11h59m08s
